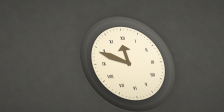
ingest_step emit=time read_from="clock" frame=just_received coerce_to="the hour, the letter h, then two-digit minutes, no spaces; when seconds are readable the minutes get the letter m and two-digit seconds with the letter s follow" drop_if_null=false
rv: 11h49
